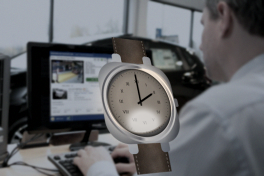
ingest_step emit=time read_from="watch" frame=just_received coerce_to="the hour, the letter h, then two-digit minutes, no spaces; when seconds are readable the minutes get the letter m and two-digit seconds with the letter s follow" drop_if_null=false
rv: 2h00
